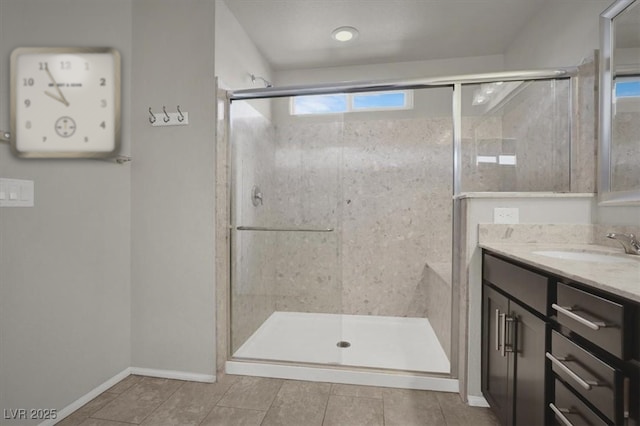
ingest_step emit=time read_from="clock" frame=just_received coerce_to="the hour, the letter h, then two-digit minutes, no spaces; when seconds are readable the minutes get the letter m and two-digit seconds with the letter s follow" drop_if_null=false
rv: 9h55
